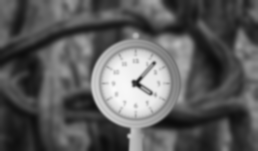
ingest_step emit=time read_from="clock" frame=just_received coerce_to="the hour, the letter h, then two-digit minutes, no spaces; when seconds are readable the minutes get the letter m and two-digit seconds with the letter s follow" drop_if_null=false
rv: 4h07
